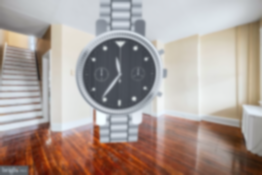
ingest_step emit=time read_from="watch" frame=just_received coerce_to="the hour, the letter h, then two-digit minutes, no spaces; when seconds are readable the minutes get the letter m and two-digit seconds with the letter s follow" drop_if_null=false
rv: 11h36
